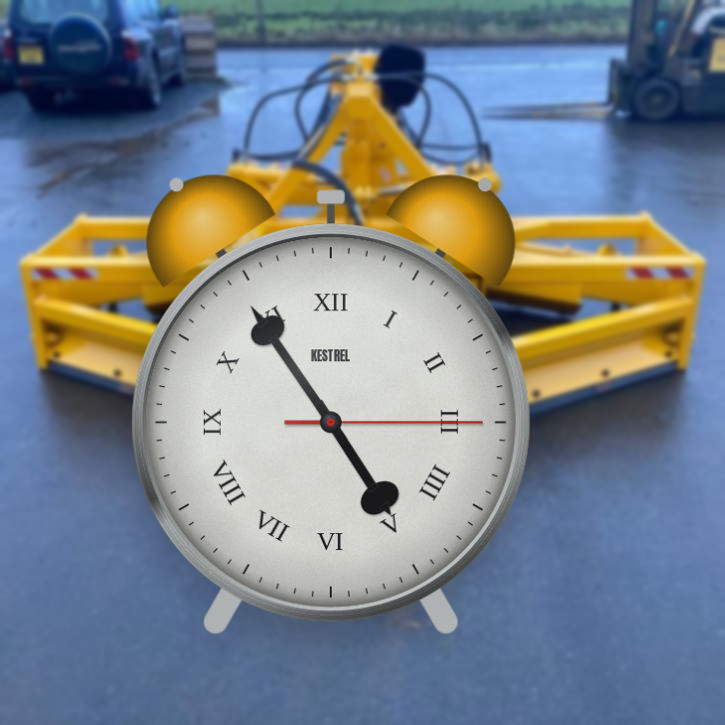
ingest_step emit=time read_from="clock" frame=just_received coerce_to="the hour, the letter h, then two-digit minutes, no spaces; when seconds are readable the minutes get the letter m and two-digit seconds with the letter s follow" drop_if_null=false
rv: 4h54m15s
